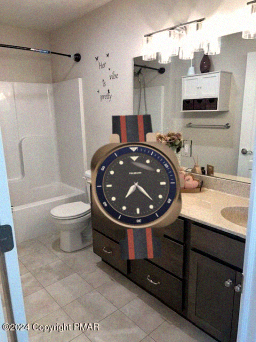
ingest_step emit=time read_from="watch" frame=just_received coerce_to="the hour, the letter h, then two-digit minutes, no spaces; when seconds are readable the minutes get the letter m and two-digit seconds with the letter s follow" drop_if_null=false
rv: 7h23
